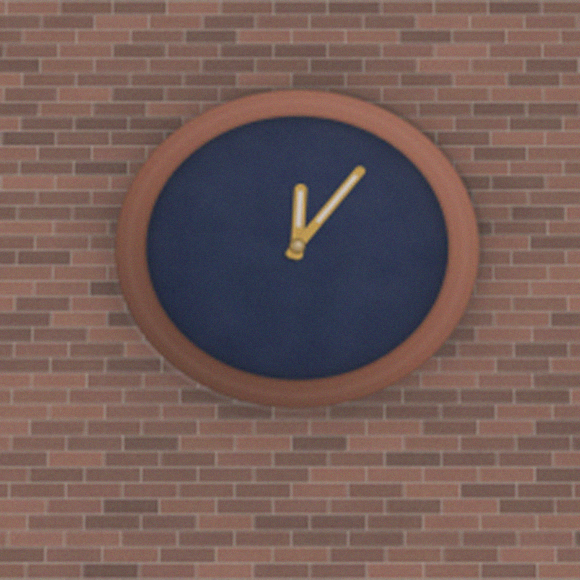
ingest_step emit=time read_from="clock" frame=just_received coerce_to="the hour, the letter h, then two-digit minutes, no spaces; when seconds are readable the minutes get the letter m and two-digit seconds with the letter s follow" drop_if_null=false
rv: 12h06
